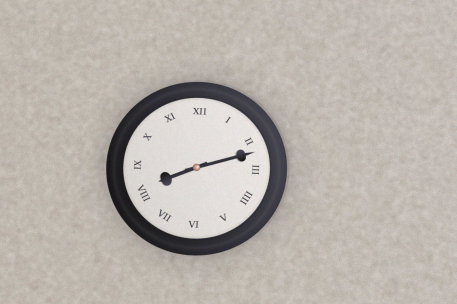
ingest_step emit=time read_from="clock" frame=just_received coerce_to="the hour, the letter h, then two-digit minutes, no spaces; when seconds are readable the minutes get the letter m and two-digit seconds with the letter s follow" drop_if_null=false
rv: 8h12
